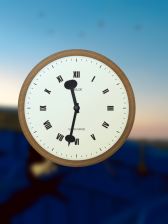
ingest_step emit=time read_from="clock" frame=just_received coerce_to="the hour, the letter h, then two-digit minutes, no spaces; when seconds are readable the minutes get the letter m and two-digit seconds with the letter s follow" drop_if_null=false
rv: 11h32
